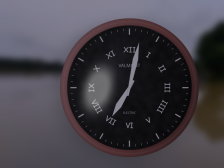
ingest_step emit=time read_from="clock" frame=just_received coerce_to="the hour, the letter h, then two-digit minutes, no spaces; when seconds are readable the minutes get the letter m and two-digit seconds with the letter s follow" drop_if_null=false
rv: 7h02
